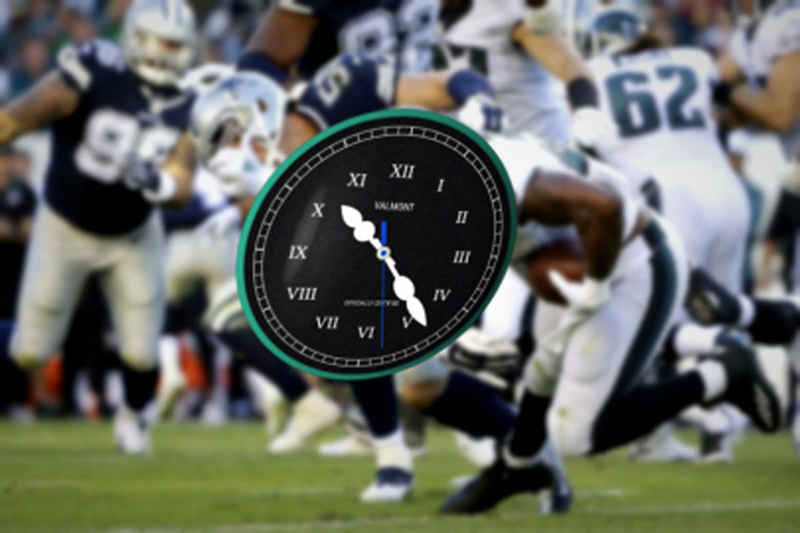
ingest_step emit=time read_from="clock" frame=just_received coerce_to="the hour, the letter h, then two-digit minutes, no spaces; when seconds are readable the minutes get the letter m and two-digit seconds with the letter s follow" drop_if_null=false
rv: 10h23m28s
